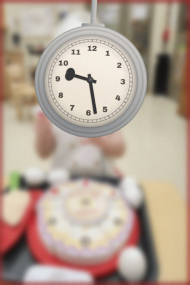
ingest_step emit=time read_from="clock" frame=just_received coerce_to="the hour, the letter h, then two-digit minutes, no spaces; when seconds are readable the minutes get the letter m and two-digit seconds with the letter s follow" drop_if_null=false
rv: 9h28
